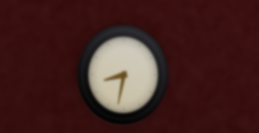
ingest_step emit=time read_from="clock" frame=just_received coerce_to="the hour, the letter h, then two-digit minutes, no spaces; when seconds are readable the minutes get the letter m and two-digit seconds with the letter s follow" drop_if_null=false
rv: 8h32
